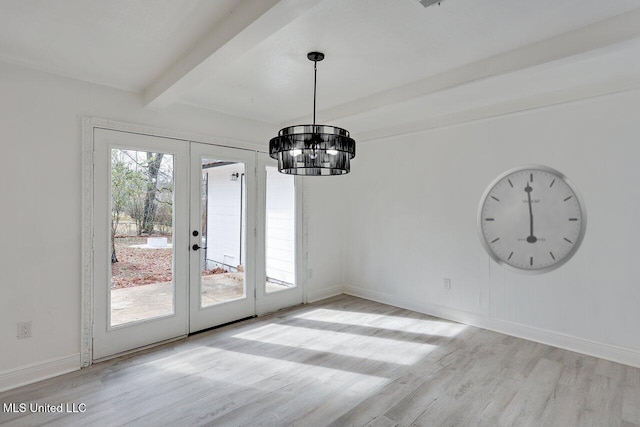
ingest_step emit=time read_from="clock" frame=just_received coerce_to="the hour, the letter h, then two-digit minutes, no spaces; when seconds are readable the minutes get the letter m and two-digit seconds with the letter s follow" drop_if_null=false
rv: 5h59
